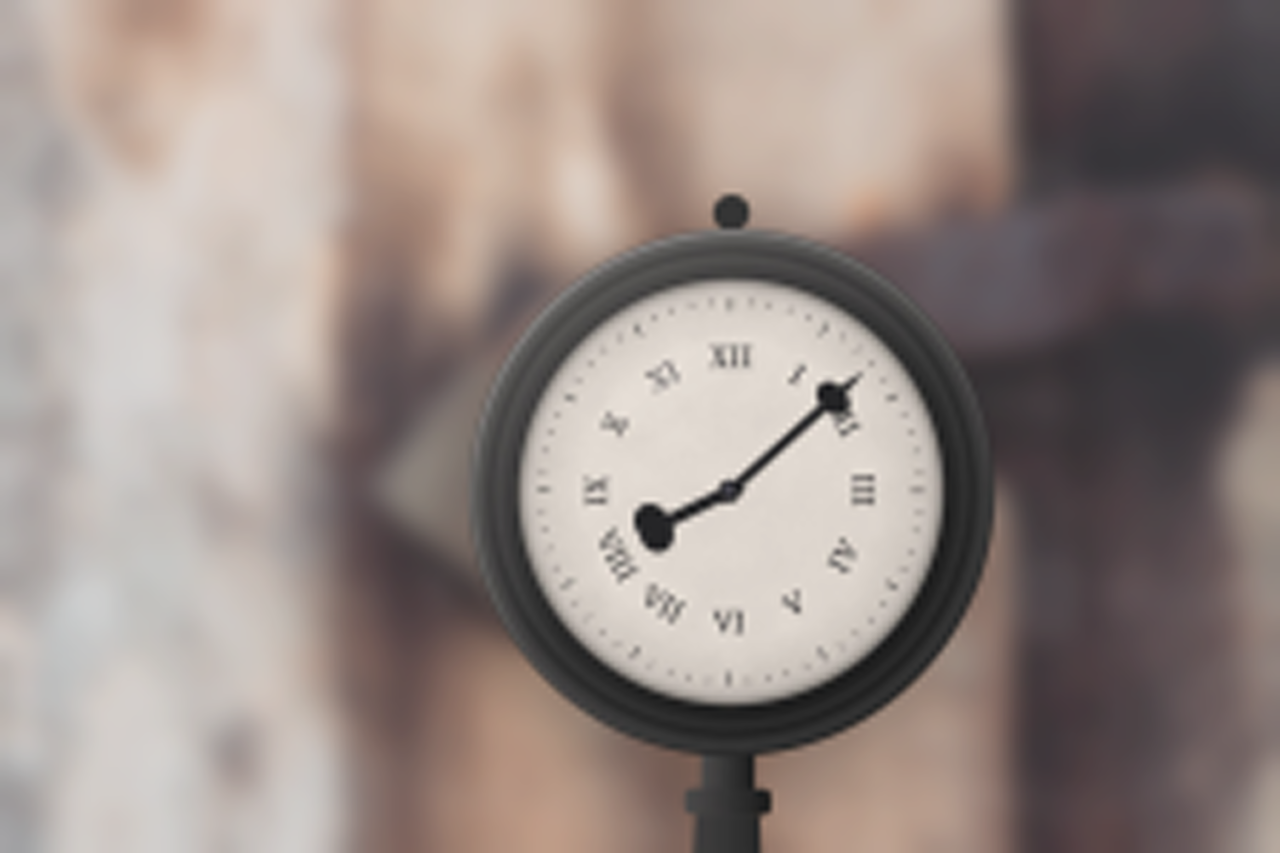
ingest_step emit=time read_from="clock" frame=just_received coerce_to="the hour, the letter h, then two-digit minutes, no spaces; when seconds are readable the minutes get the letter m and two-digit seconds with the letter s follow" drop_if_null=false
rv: 8h08
